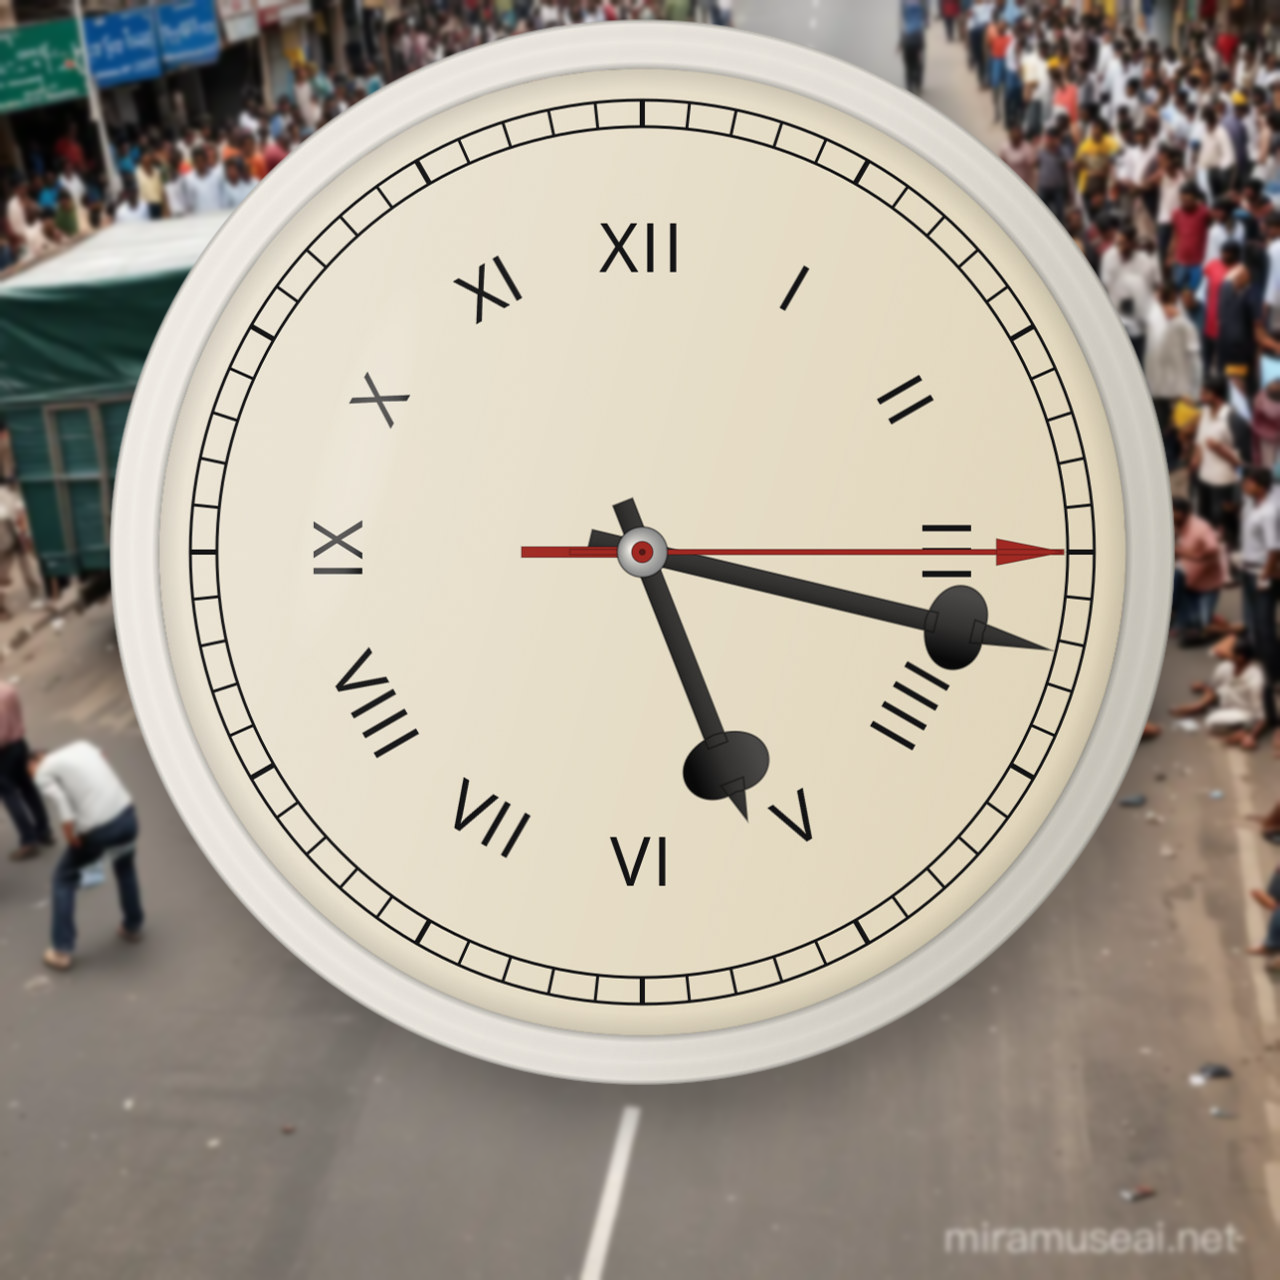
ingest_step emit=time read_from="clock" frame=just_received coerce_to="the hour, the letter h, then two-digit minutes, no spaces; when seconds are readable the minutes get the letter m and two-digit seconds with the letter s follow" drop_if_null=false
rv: 5h17m15s
